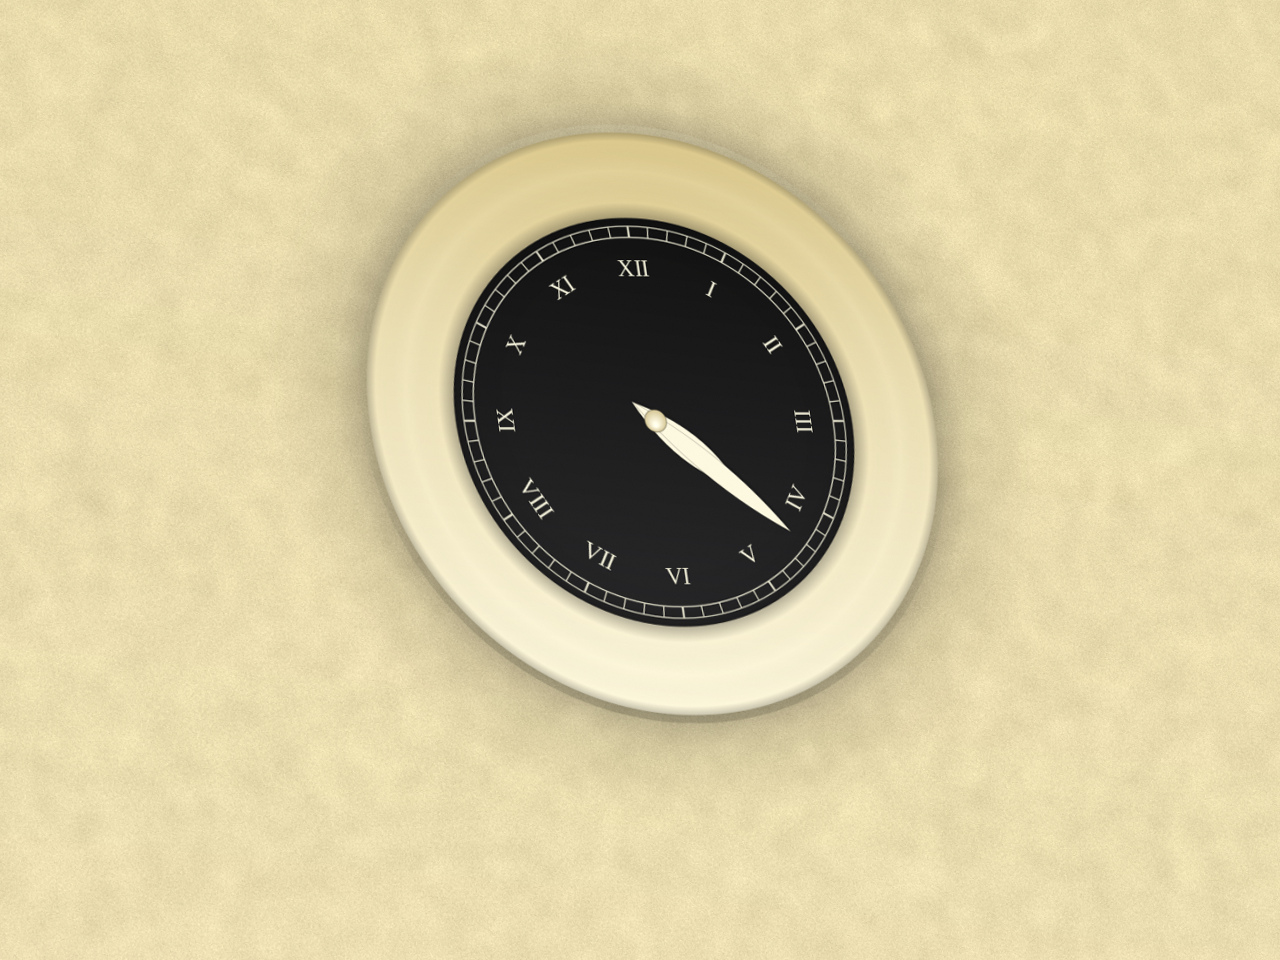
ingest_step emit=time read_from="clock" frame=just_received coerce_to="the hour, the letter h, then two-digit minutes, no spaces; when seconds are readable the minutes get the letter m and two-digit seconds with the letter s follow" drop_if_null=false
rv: 4h22
